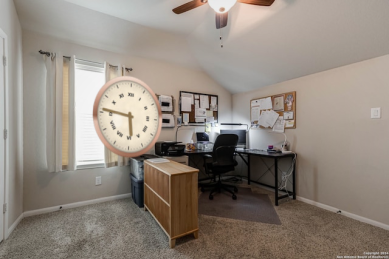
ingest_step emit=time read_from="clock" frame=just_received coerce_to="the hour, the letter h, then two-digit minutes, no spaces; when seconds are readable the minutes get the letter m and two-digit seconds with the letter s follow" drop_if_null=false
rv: 5h46
